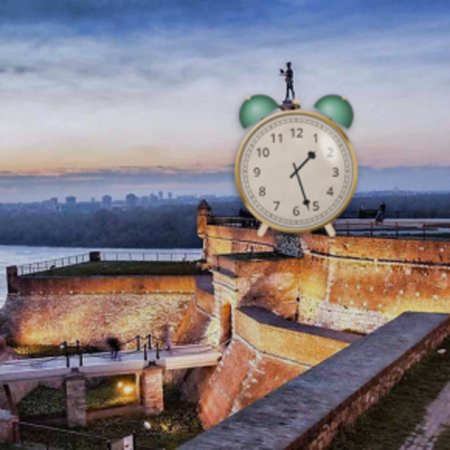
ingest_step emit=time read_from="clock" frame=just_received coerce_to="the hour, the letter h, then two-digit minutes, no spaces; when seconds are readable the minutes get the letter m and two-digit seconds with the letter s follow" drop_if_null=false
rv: 1h27
